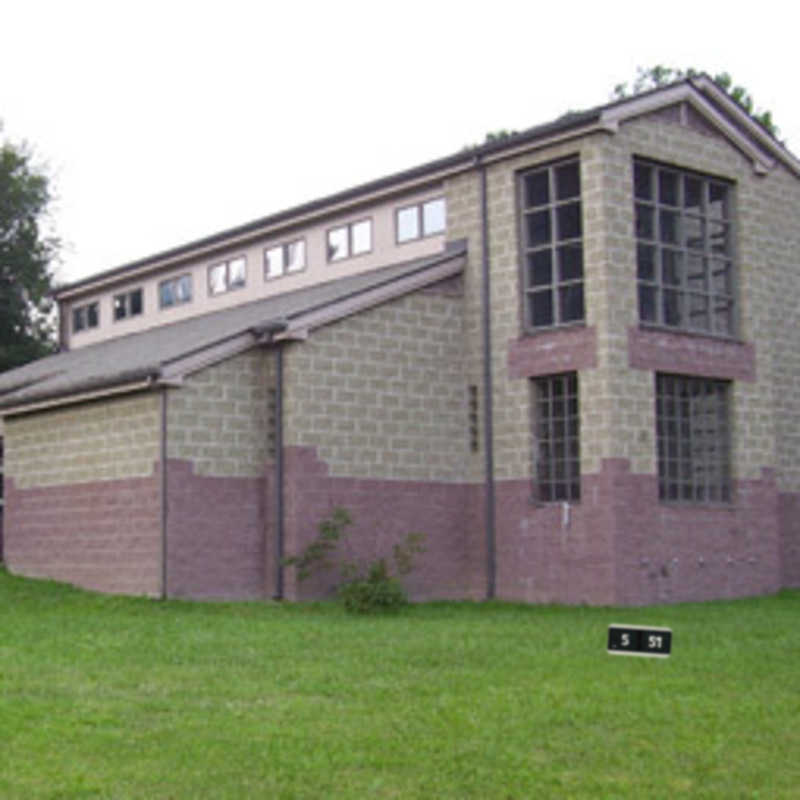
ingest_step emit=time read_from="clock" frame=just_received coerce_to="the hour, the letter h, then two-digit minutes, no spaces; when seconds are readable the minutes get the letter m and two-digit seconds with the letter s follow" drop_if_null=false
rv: 5h51
